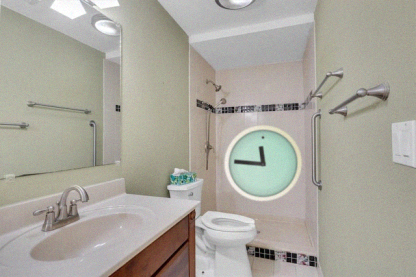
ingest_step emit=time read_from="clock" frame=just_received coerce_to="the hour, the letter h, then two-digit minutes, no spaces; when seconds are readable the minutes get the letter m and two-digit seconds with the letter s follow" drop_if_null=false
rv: 11h46
